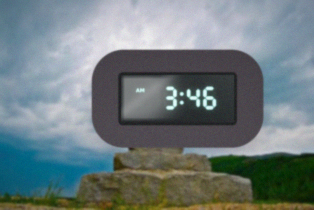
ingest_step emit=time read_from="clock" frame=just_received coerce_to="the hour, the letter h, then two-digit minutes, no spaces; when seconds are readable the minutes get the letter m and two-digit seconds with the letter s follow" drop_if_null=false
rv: 3h46
